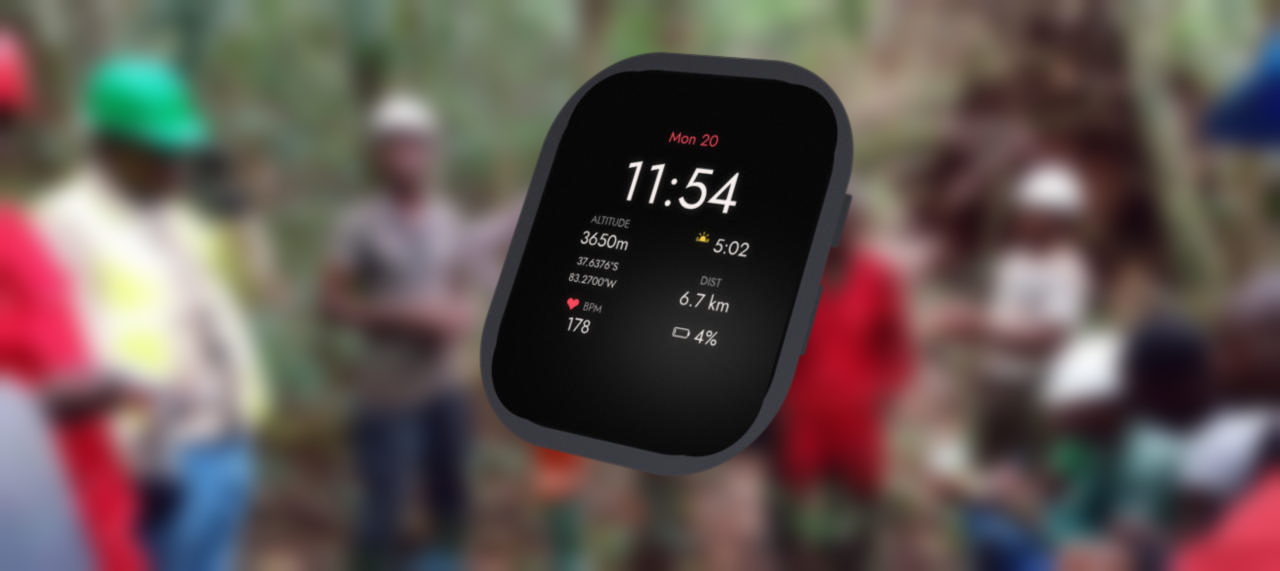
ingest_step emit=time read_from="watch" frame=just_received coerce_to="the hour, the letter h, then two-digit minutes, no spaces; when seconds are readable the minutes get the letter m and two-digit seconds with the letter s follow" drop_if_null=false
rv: 11h54
